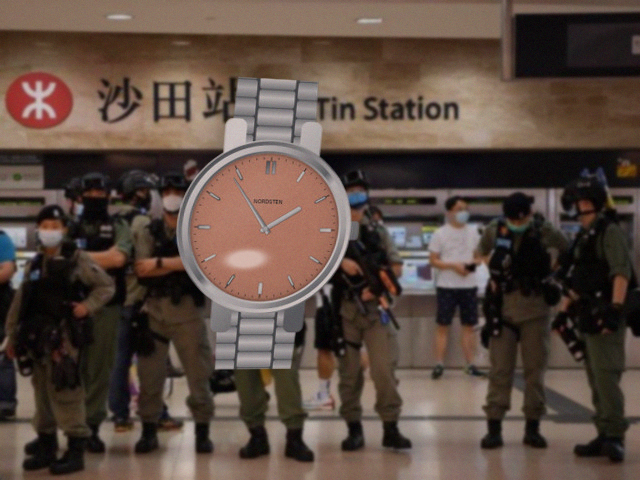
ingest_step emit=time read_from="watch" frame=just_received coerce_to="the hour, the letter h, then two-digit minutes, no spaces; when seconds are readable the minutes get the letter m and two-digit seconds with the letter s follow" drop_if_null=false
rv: 1h54
